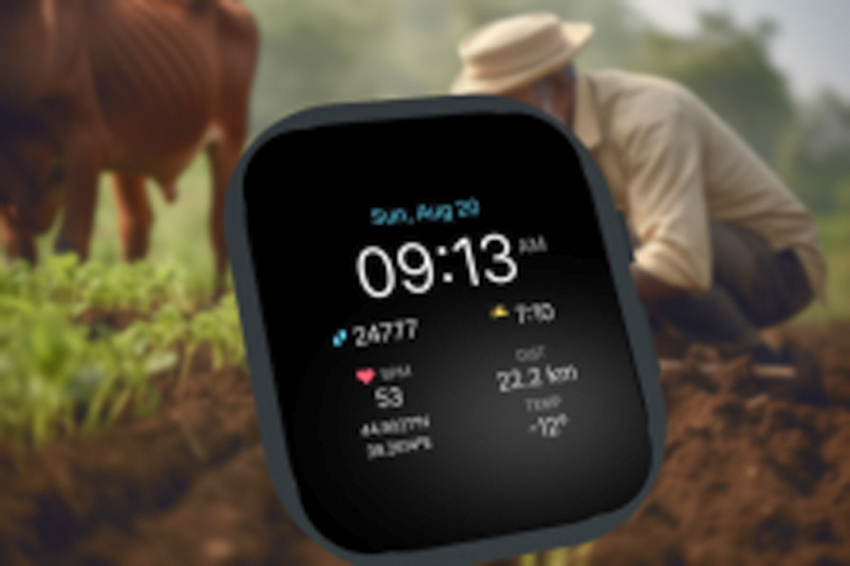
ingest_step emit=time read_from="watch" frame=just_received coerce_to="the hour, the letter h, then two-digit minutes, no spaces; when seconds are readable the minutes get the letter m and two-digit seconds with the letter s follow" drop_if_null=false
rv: 9h13
